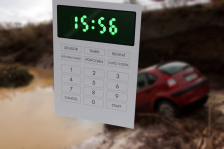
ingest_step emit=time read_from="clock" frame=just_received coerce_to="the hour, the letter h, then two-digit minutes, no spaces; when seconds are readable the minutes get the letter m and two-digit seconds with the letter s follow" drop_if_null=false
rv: 15h56
